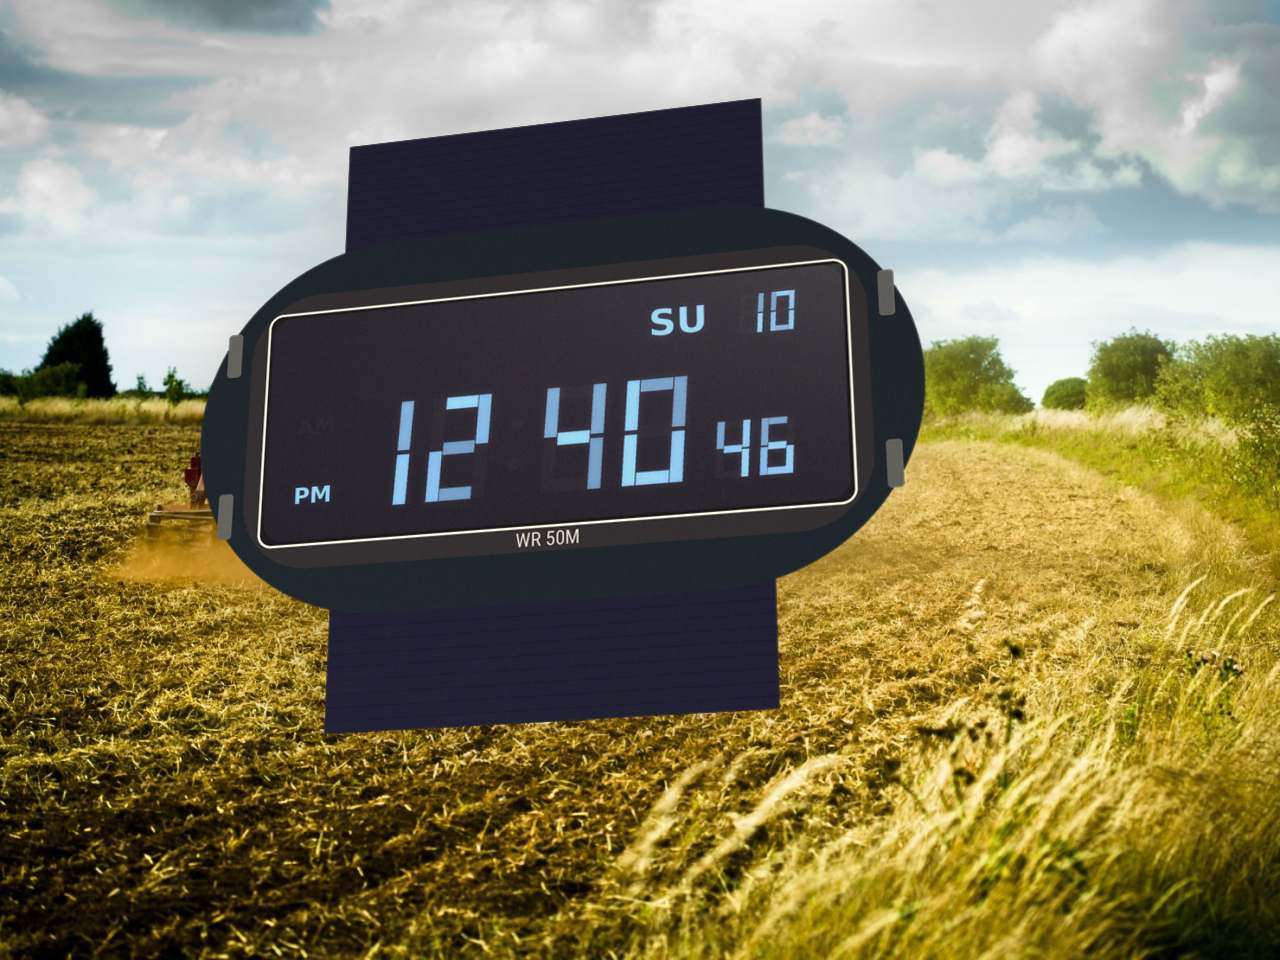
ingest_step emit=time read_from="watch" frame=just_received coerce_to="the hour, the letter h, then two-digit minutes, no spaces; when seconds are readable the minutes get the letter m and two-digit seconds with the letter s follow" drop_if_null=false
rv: 12h40m46s
